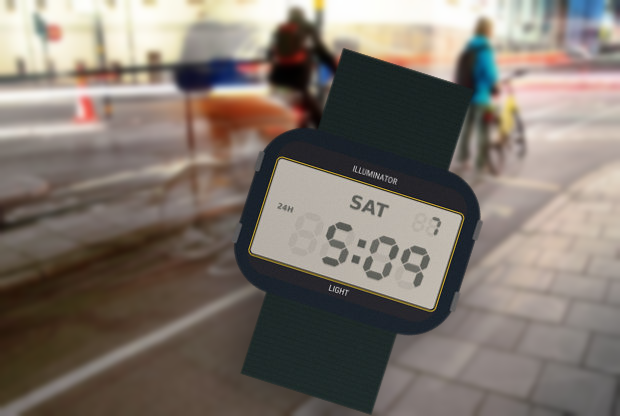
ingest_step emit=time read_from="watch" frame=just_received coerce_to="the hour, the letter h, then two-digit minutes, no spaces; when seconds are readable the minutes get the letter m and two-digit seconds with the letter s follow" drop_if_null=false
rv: 5h09
